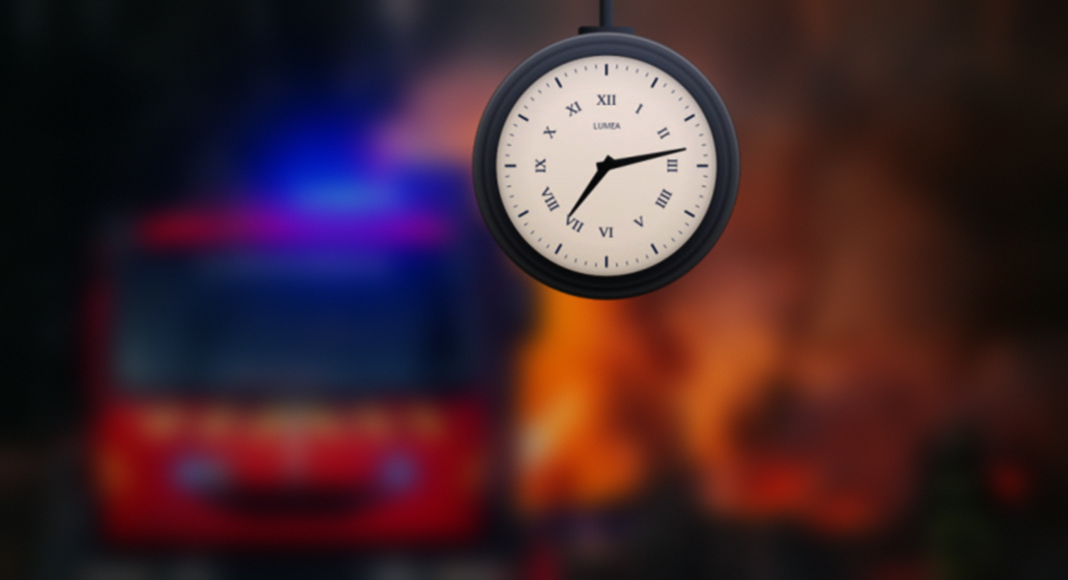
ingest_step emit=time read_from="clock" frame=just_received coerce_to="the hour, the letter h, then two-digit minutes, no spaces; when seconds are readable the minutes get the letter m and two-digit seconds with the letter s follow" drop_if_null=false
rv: 7h13
